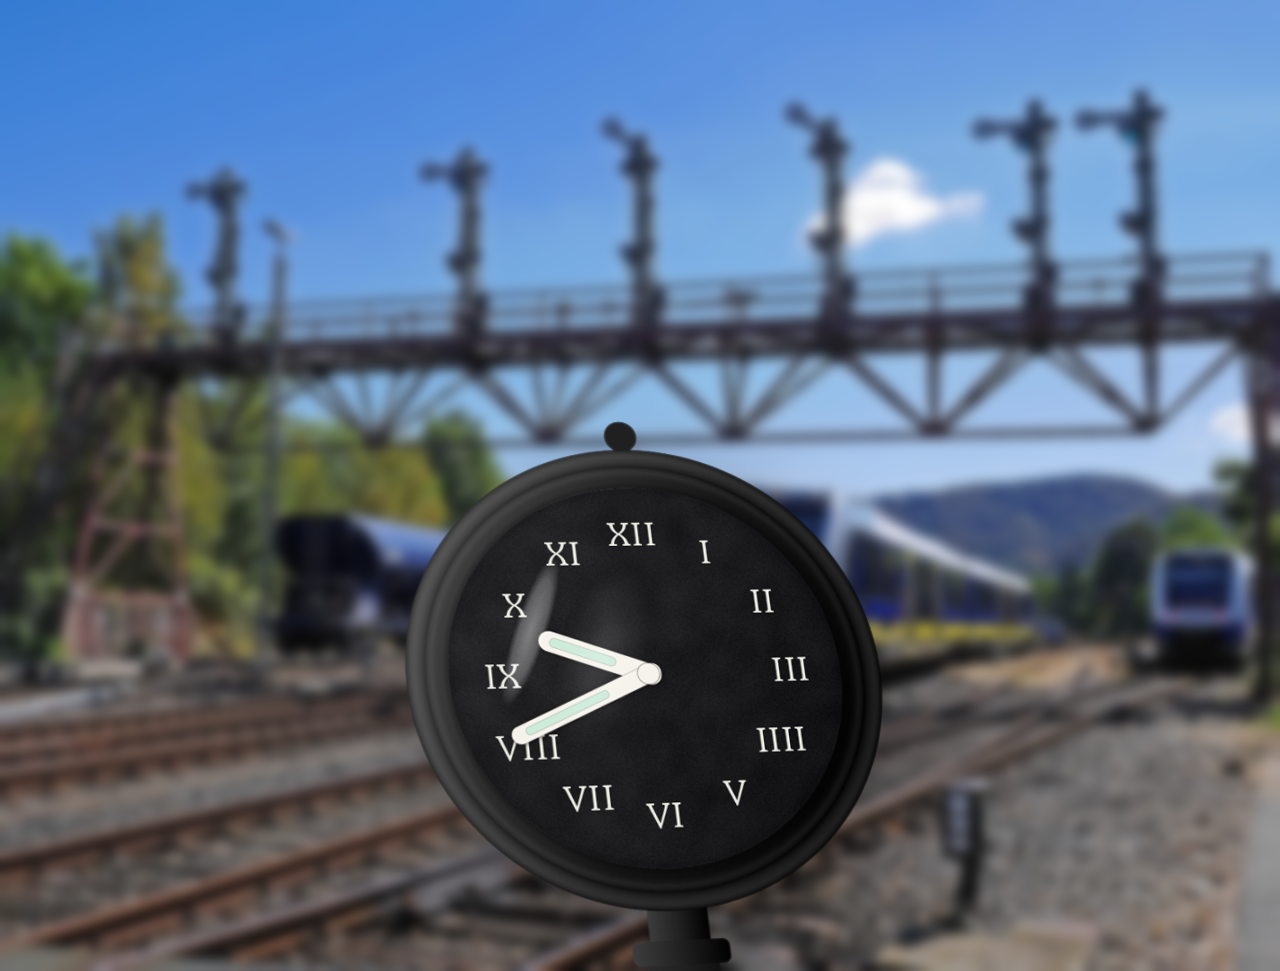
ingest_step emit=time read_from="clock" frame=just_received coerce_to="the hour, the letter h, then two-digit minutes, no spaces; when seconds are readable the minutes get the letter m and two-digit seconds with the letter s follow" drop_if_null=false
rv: 9h41
